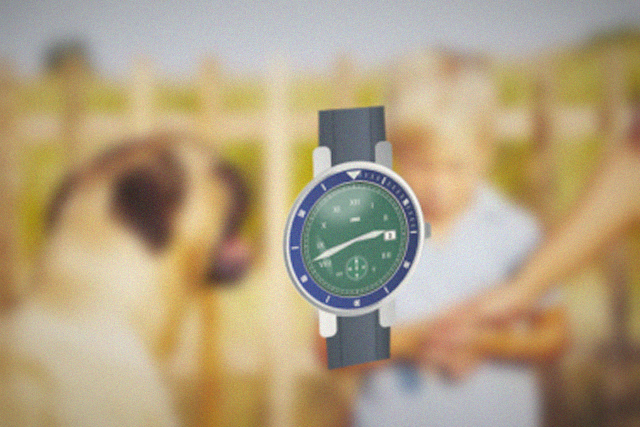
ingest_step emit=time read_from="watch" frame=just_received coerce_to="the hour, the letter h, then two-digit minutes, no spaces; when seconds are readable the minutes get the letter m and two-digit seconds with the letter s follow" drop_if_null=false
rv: 2h42
